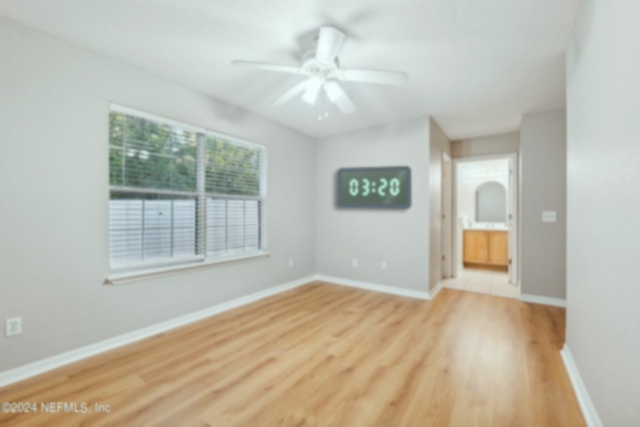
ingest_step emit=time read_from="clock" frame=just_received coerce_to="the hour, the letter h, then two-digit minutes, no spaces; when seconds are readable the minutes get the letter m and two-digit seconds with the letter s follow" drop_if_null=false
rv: 3h20
